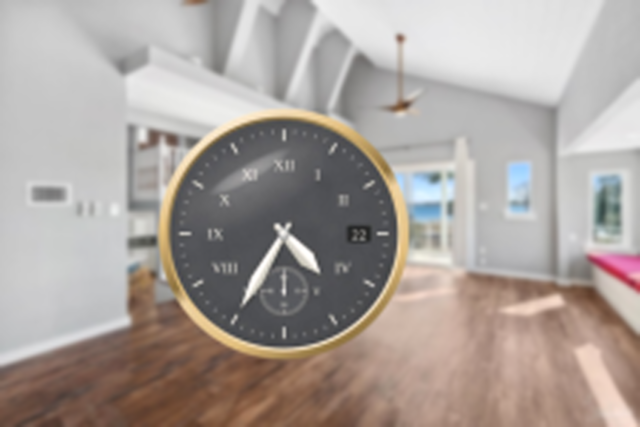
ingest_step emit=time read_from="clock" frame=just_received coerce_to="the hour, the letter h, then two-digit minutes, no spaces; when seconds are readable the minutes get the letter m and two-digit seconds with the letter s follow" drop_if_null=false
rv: 4h35
